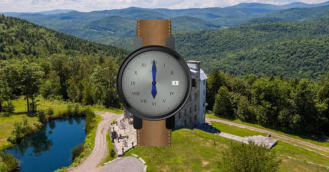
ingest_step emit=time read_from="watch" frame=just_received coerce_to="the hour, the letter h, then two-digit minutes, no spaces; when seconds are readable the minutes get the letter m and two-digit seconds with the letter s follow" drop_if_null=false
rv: 6h00
